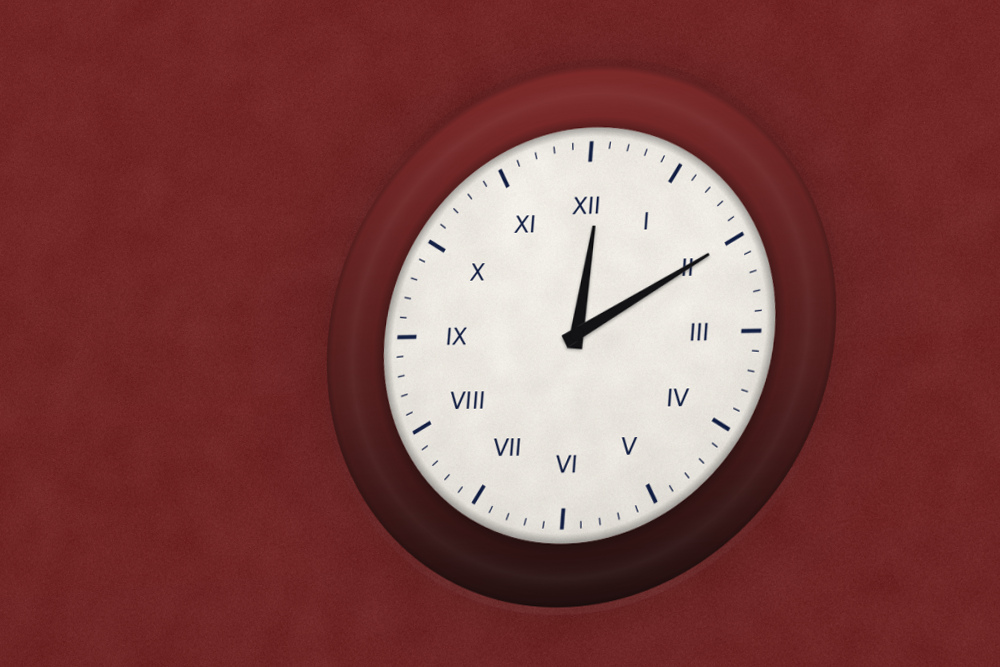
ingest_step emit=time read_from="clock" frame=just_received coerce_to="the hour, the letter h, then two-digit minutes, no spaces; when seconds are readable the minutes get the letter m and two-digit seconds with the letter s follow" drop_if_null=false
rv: 12h10
